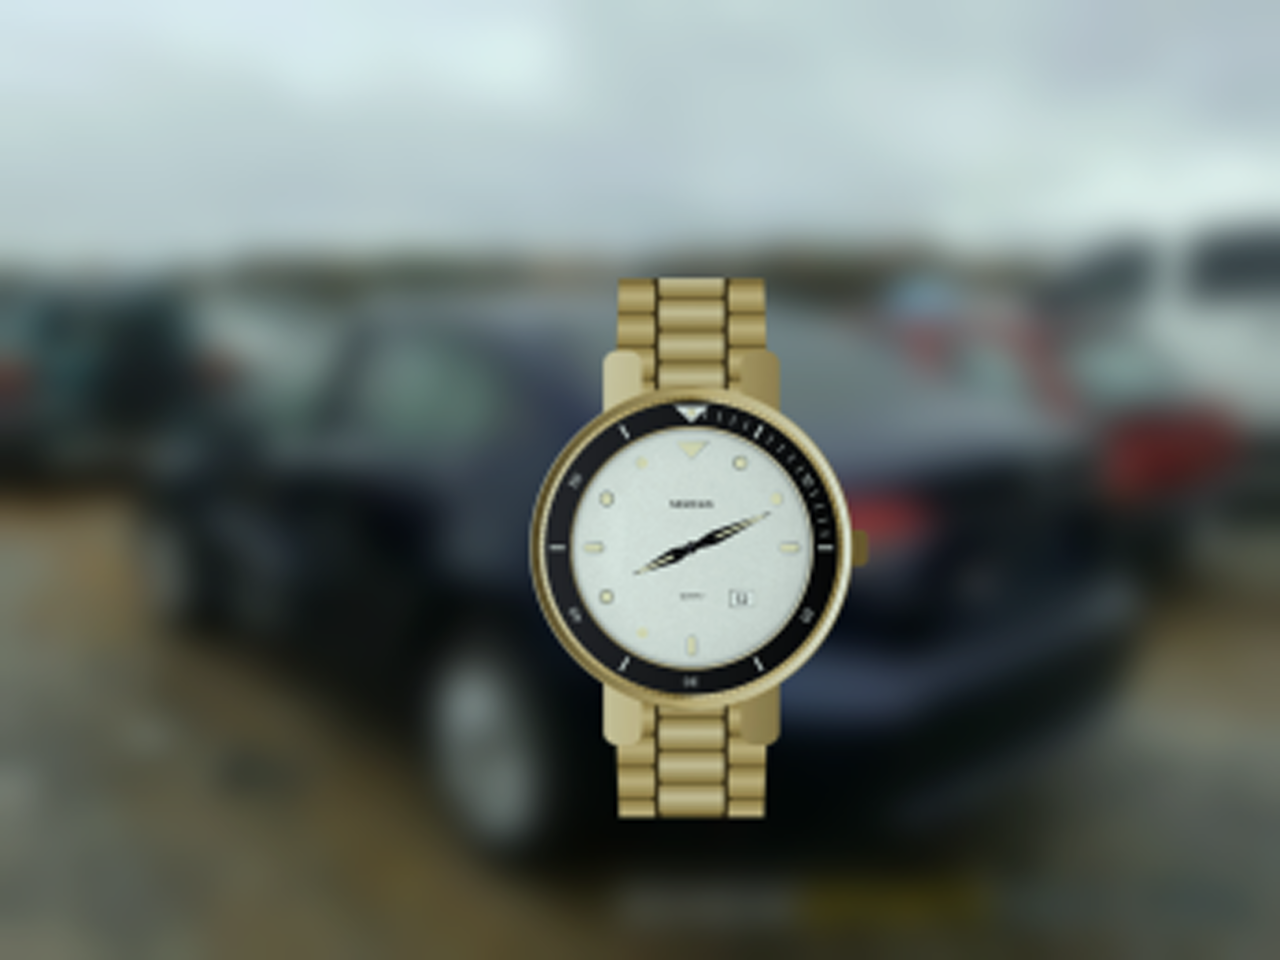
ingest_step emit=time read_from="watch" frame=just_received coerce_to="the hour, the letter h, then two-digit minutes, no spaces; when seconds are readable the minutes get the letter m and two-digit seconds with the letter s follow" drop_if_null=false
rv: 8h11
